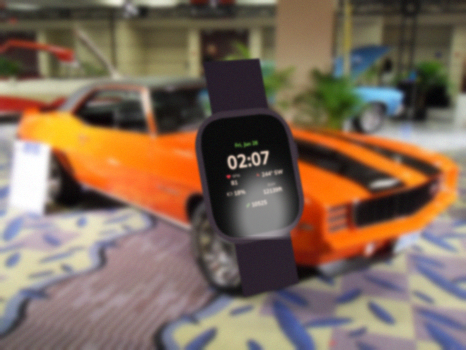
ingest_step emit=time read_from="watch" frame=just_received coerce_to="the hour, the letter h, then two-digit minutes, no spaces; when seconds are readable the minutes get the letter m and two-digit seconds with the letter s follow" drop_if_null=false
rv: 2h07
